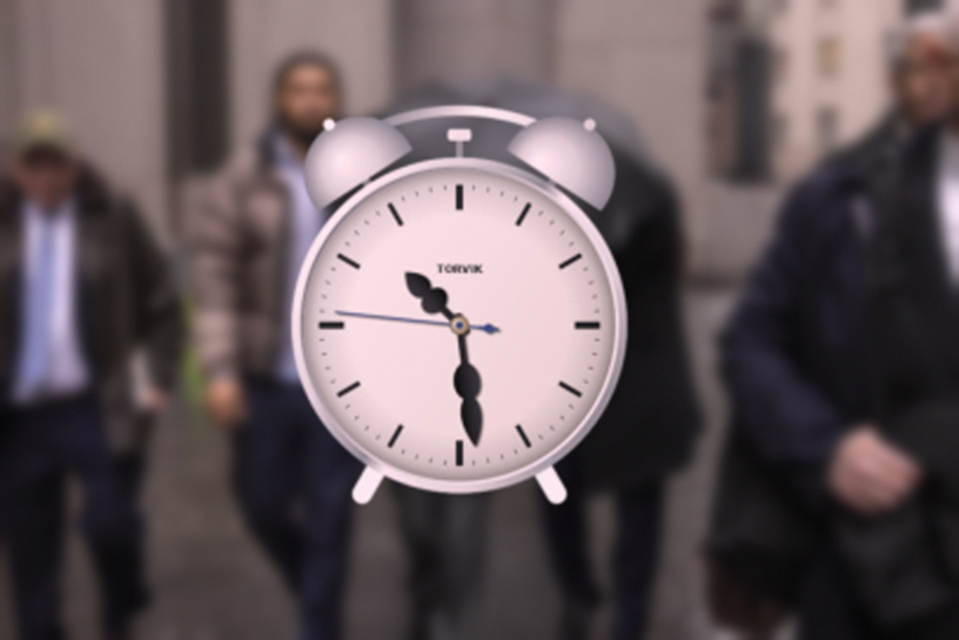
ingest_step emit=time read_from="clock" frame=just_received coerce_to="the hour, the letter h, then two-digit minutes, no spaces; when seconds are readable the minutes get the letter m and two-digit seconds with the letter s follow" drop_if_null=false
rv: 10h28m46s
